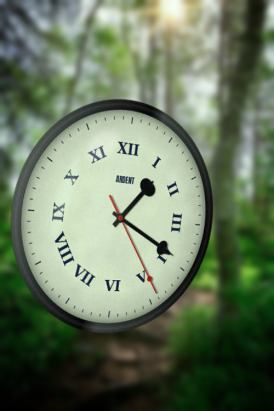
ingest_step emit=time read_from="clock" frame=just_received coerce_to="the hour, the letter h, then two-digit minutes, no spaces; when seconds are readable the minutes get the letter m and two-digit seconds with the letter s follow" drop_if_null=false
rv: 1h19m24s
